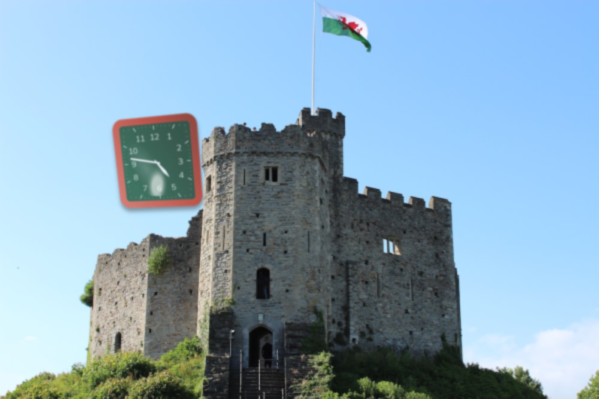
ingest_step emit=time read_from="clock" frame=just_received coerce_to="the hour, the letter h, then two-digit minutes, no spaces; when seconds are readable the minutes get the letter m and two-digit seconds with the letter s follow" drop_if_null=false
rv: 4h47
